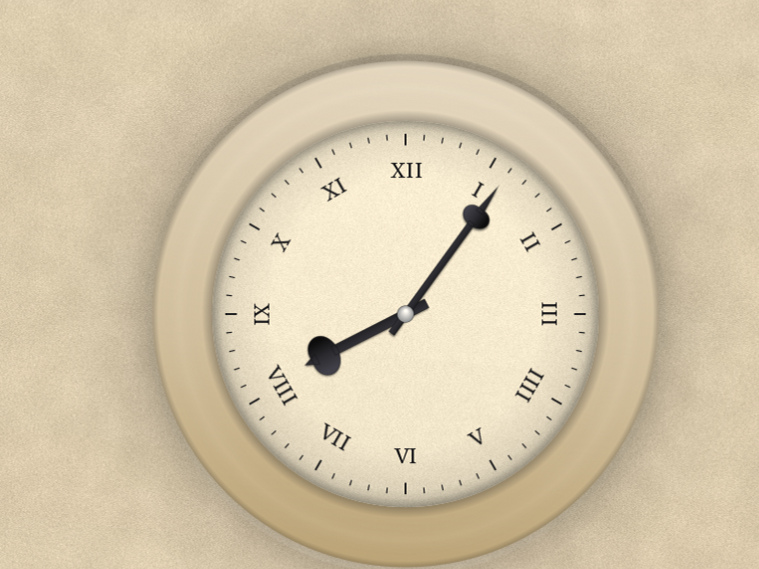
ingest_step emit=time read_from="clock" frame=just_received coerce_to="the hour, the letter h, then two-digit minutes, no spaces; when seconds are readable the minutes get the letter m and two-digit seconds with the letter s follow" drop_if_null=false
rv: 8h06
